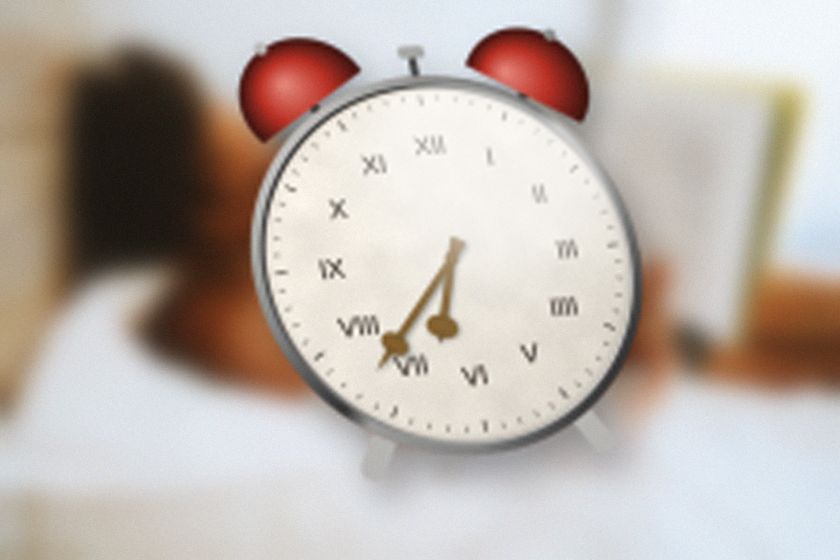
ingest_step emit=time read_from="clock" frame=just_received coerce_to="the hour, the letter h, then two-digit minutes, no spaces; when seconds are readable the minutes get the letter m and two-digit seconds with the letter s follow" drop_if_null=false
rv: 6h37
